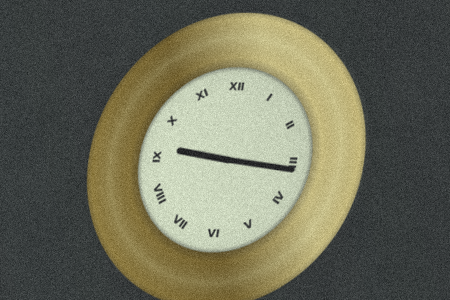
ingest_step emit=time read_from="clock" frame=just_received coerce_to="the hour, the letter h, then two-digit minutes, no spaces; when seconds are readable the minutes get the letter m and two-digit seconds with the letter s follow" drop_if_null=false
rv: 9h16
